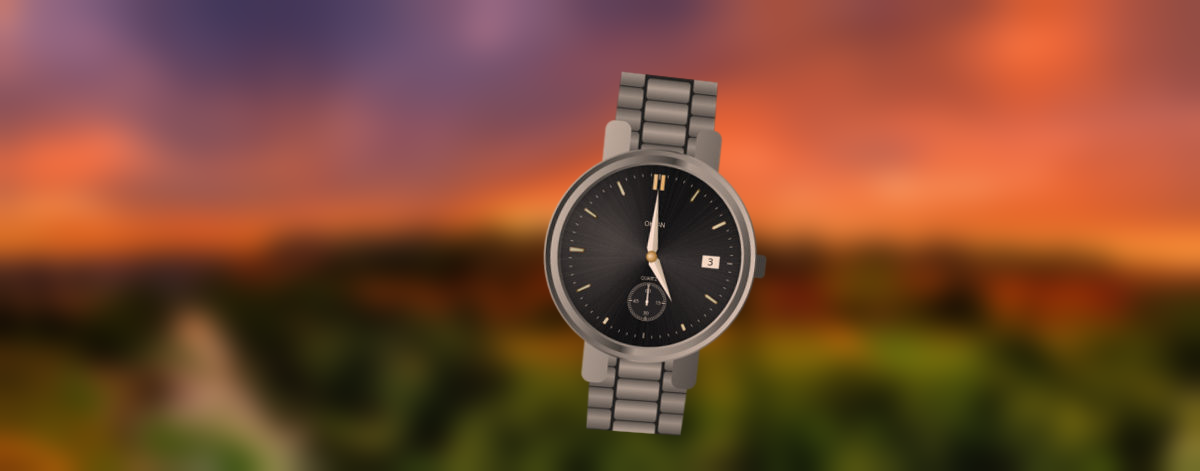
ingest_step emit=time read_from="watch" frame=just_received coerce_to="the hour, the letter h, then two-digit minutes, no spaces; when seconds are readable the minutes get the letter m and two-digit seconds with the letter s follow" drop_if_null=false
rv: 5h00
